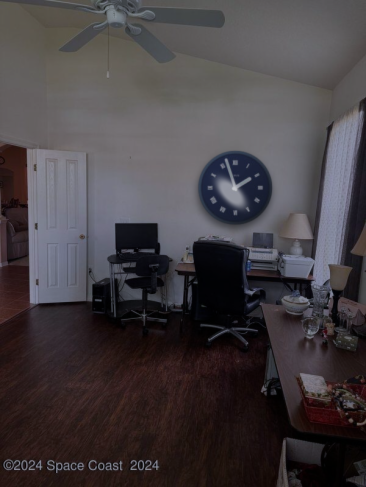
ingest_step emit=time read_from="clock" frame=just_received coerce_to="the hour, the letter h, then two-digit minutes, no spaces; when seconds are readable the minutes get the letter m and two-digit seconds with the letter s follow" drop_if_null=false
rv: 1h57
